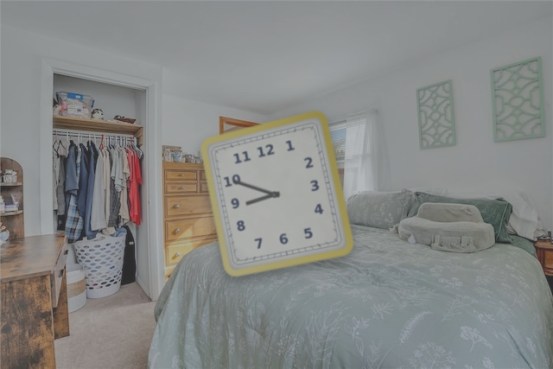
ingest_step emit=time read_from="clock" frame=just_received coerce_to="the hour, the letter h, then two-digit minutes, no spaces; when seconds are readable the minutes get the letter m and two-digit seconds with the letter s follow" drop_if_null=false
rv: 8h50
